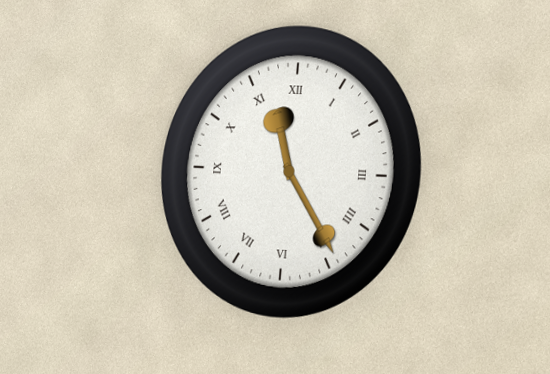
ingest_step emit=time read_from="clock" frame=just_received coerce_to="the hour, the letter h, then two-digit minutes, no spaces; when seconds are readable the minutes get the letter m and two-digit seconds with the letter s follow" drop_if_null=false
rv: 11h24
